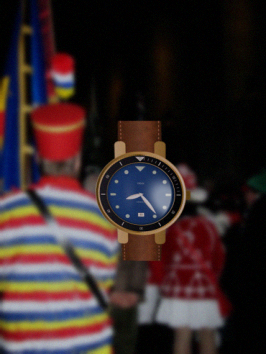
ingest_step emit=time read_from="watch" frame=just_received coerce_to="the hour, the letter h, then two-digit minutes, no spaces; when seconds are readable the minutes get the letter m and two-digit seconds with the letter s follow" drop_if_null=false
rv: 8h24
